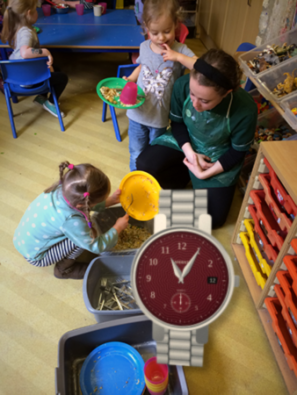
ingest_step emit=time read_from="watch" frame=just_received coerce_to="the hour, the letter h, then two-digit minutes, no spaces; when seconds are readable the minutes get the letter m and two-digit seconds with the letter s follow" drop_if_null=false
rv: 11h05
